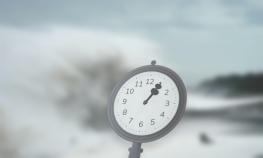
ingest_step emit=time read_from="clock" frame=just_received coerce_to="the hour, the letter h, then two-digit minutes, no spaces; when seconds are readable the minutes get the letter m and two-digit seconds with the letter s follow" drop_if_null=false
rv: 1h05
